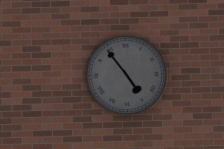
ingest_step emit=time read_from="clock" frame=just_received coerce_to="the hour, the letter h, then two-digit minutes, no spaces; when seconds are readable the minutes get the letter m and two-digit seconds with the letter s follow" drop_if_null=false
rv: 4h54
